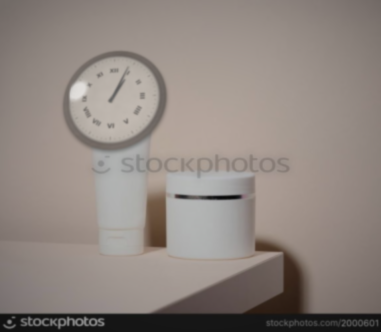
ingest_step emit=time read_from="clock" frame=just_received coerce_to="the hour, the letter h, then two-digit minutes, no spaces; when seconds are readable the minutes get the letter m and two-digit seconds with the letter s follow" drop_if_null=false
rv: 1h04
